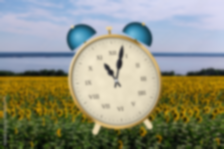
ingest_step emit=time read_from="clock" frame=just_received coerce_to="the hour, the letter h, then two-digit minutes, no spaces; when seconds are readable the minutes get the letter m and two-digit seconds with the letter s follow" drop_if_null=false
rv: 11h03
